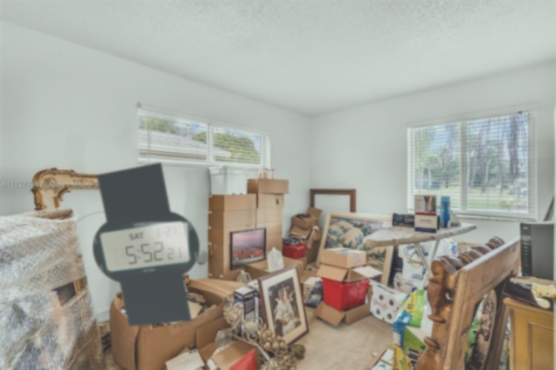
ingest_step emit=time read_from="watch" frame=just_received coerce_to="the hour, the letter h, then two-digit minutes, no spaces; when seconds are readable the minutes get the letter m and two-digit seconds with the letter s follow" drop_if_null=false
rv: 5h52m21s
